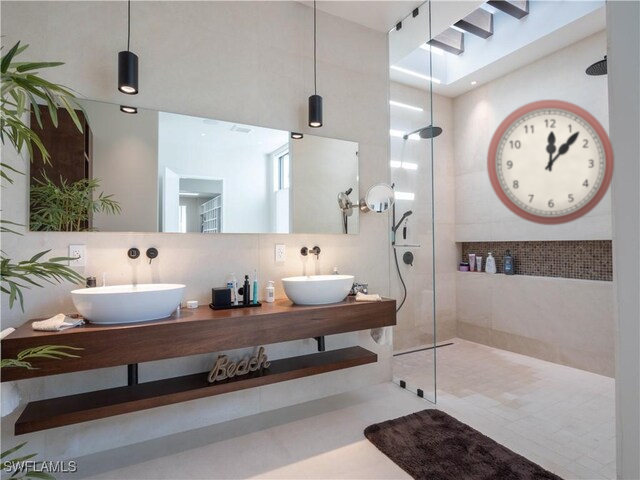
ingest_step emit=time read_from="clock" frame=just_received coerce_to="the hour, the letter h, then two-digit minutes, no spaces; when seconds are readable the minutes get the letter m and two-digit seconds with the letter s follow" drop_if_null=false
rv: 12h07
